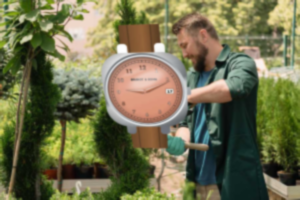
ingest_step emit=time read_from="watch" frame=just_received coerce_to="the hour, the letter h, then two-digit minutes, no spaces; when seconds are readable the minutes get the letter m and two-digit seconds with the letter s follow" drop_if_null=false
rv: 9h11
